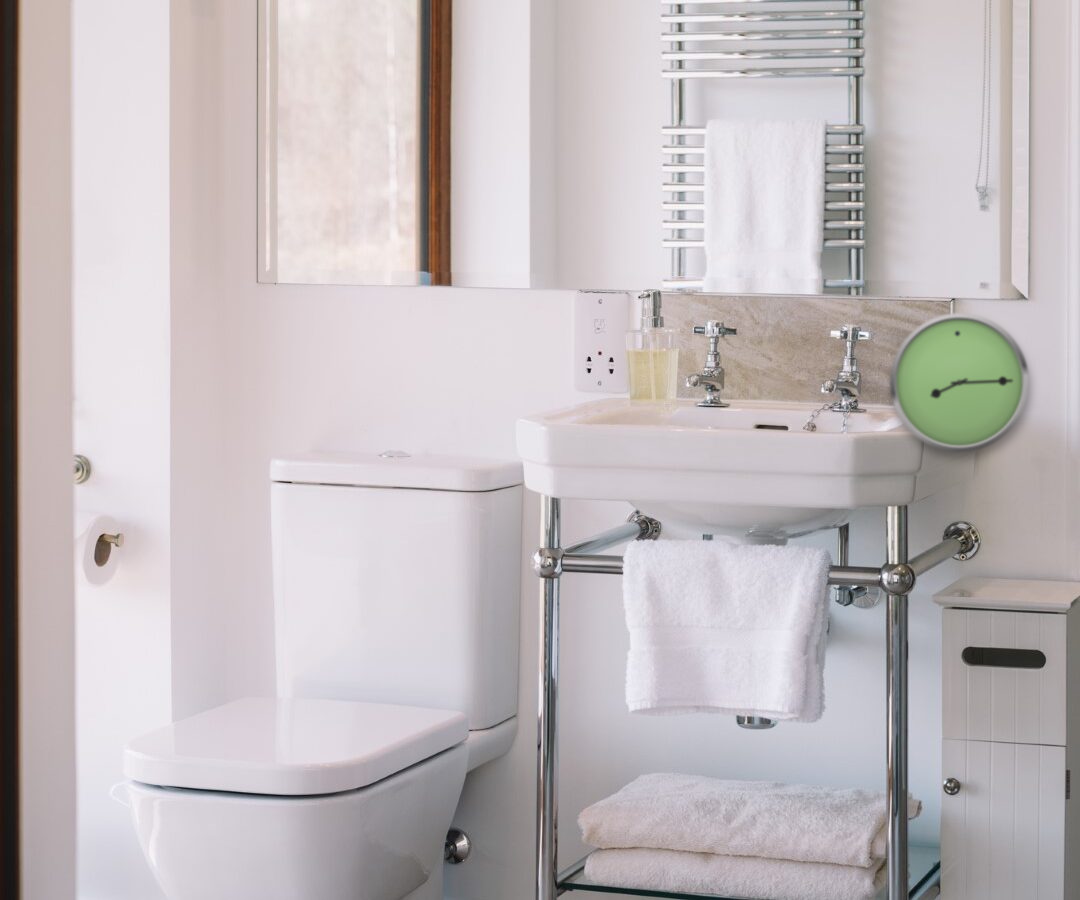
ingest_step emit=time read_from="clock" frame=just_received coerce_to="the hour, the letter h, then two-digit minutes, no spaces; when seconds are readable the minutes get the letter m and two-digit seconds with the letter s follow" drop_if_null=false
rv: 8h15
